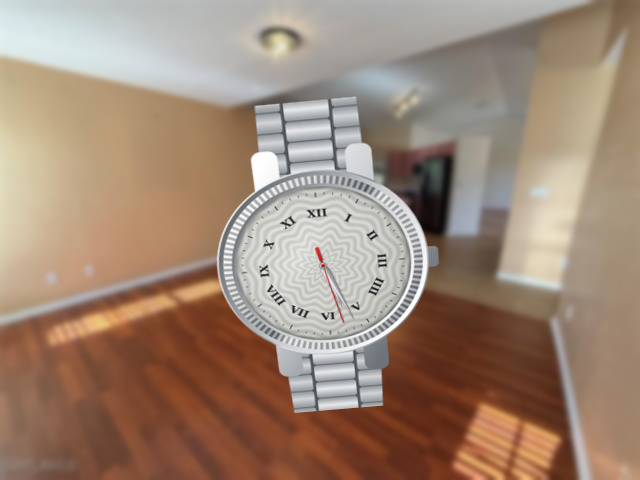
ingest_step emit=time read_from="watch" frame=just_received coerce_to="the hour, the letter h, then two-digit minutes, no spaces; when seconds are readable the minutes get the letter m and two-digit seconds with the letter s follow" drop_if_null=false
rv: 5h26m28s
